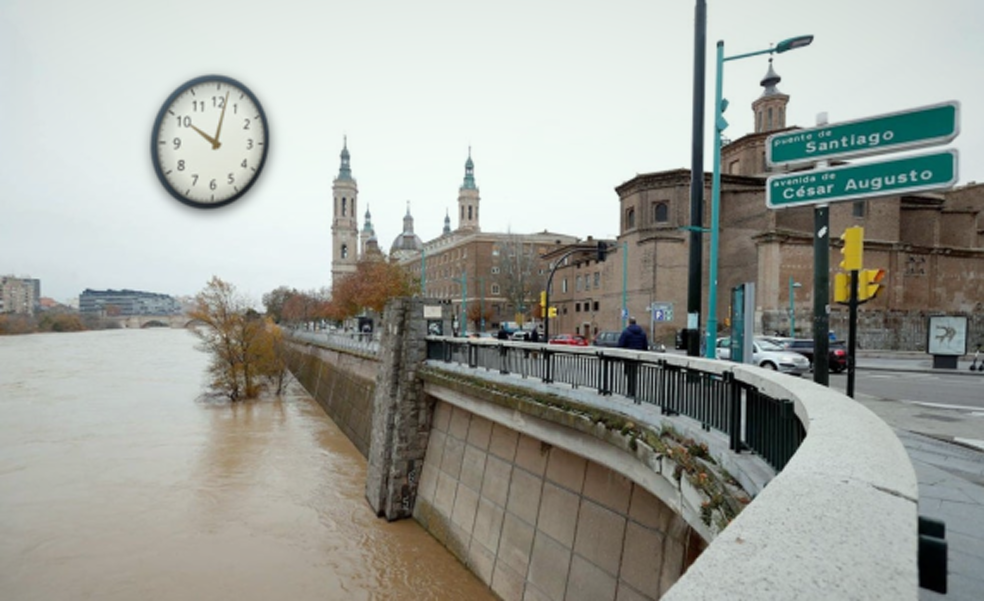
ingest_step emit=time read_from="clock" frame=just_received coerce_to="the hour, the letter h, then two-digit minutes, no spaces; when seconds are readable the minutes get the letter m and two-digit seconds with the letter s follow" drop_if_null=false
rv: 10h02
